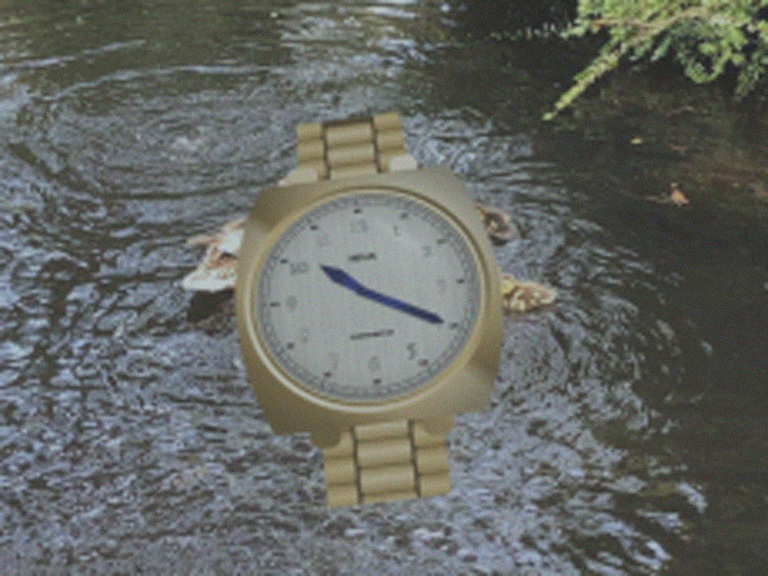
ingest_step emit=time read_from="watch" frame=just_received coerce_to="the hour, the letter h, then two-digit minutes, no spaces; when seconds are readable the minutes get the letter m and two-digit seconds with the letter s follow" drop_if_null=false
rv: 10h20
